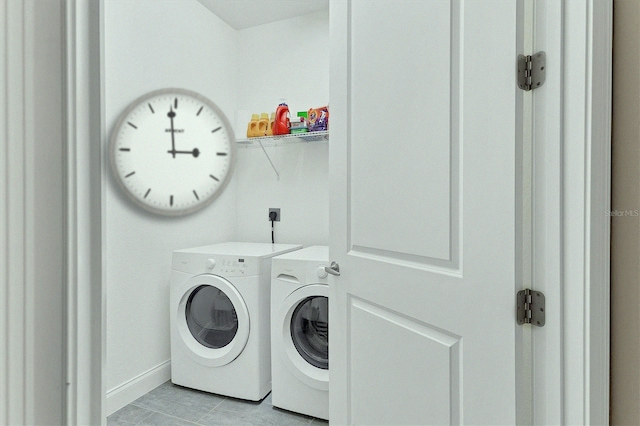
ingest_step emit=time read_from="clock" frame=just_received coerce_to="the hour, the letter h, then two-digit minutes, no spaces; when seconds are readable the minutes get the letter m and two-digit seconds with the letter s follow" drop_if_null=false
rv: 2h59
